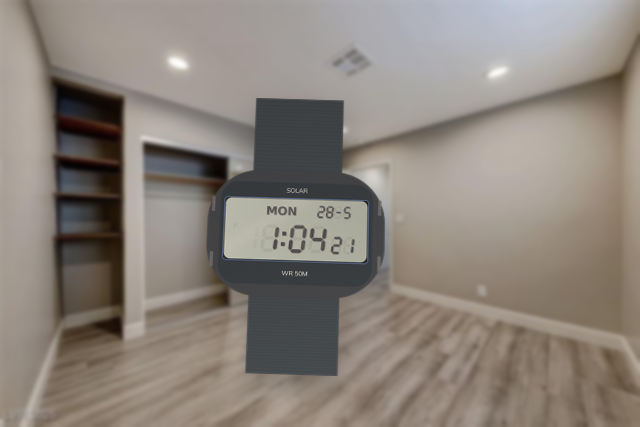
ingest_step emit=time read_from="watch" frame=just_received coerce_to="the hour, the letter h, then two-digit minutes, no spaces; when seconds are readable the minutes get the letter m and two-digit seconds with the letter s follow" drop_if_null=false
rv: 1h04m21s
